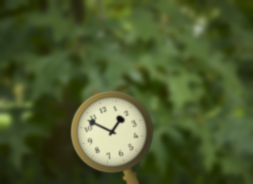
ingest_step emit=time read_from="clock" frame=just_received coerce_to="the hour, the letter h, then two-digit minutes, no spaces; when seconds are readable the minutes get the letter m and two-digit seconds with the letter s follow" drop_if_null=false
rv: 1h53
